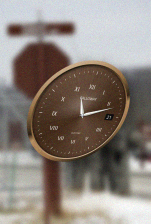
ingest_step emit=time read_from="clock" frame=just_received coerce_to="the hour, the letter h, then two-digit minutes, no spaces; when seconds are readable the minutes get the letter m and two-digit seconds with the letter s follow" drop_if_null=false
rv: 11h12
